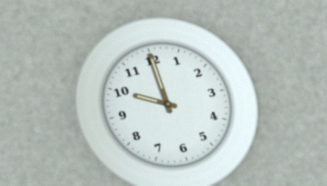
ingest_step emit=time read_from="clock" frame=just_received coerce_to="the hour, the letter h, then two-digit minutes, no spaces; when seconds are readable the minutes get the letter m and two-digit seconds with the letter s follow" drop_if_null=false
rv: 10h00
